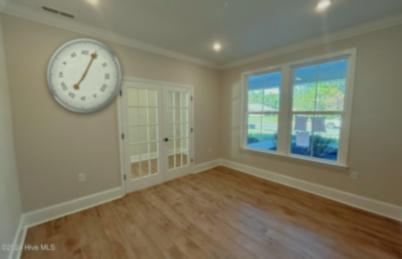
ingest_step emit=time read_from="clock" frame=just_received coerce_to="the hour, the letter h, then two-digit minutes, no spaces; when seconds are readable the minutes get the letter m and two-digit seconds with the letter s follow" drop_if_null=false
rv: 7h04
